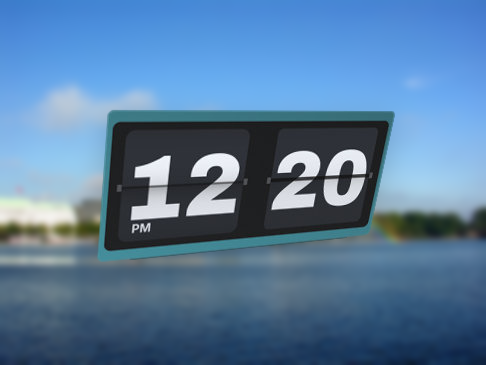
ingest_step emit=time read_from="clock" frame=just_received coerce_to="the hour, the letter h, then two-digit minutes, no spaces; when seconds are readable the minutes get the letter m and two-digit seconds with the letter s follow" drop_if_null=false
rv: 12h20
